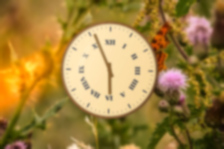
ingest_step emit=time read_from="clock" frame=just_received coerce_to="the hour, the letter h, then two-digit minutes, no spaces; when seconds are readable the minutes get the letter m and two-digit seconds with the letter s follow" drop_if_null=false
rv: 5h56
